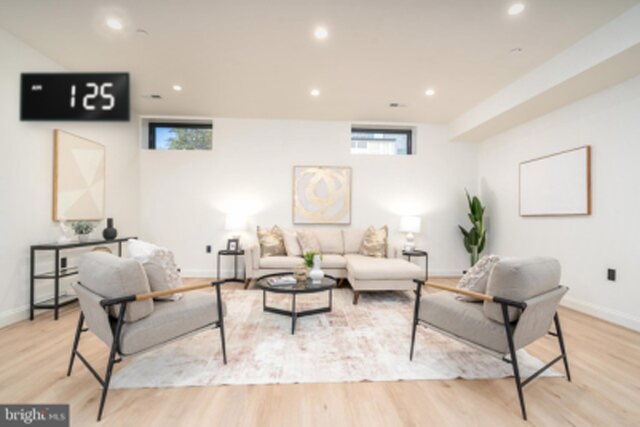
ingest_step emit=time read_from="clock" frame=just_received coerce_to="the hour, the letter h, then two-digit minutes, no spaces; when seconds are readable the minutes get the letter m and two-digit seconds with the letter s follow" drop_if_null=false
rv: 1h25
